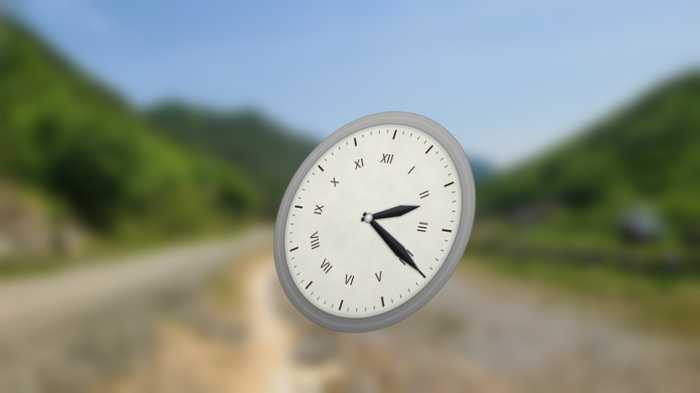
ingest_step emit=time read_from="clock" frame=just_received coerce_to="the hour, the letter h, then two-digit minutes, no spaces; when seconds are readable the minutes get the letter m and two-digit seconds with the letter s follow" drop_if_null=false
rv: 2h20
